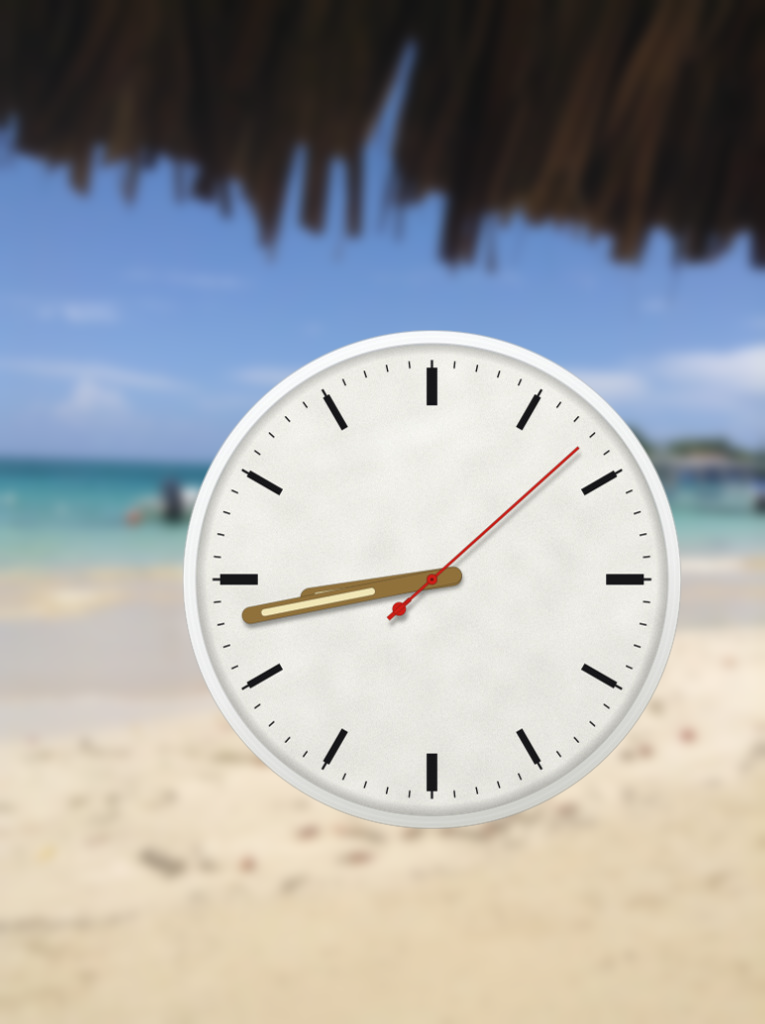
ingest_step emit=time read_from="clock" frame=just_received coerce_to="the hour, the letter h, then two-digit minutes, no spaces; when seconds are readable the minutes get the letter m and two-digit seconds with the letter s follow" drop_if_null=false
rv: 8h43m08s
